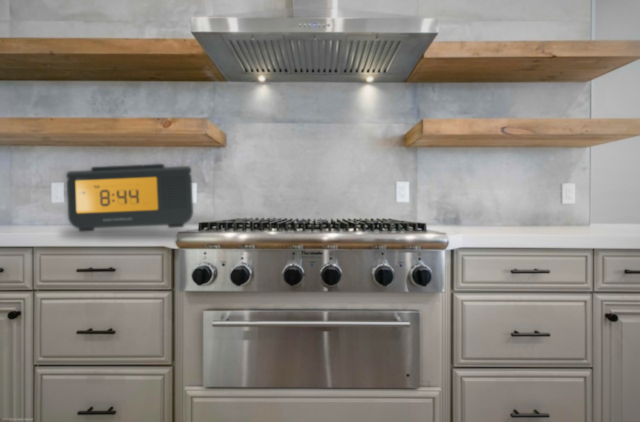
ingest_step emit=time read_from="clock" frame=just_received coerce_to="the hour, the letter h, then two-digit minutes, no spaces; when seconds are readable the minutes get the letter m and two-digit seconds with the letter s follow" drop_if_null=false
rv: 8h44
